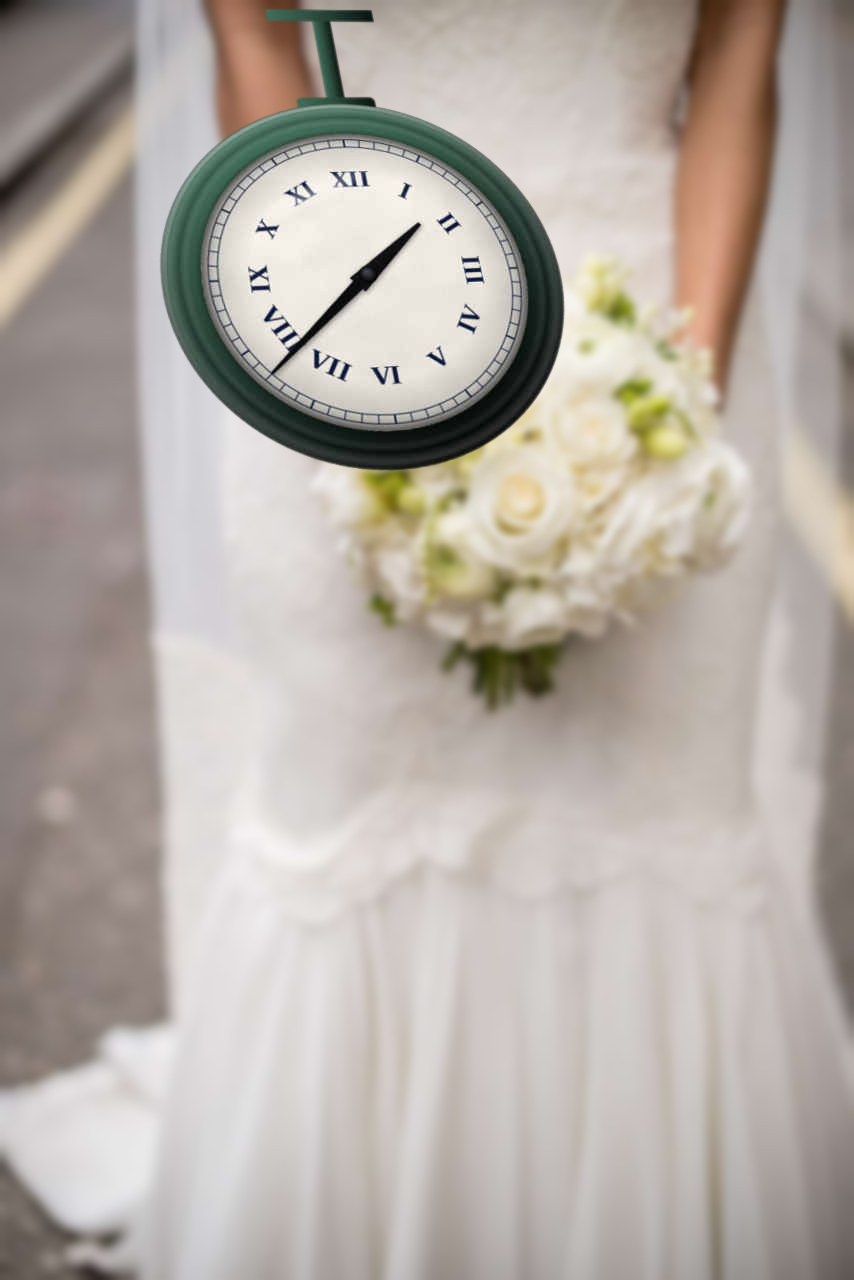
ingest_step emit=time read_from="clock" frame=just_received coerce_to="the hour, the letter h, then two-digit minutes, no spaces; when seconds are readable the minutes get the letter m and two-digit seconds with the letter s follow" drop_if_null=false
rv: 1h38
